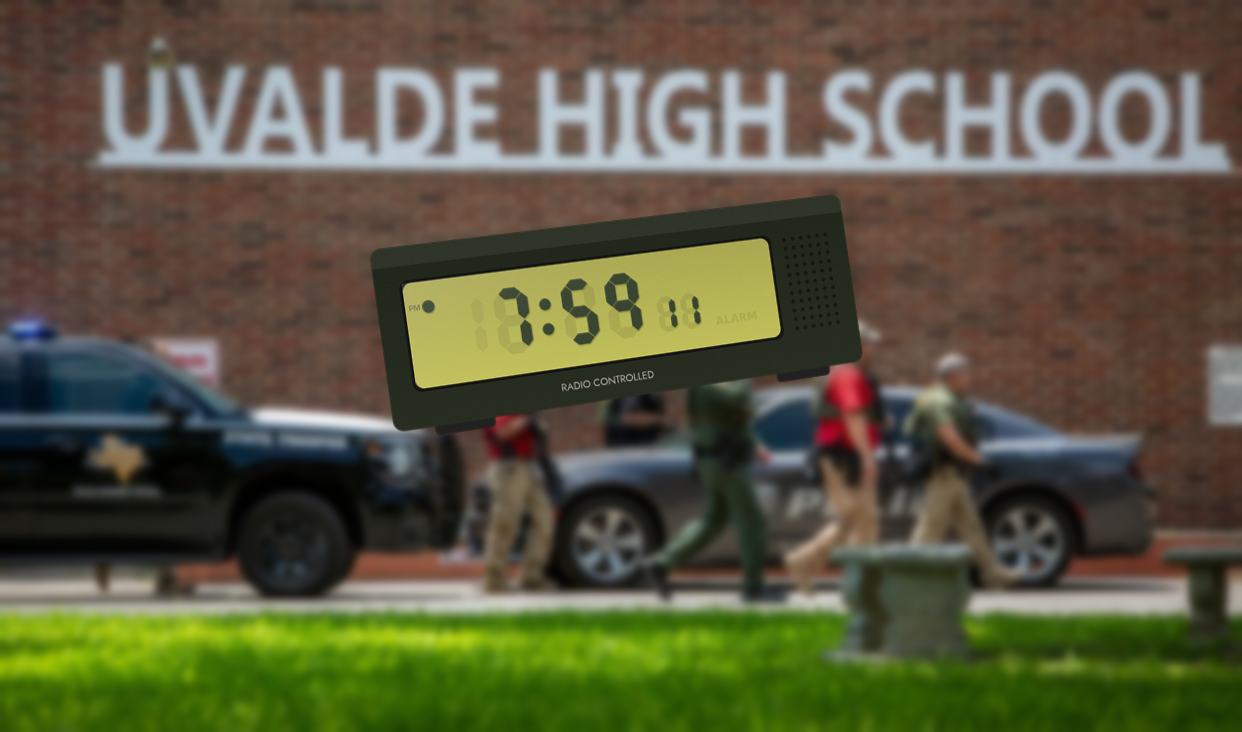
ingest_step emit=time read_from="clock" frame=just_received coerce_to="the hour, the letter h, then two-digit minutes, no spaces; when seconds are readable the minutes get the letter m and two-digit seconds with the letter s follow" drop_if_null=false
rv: 7h59m11s
